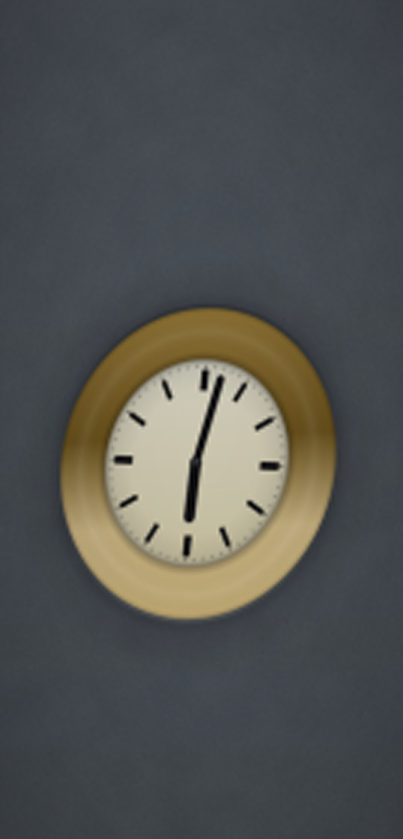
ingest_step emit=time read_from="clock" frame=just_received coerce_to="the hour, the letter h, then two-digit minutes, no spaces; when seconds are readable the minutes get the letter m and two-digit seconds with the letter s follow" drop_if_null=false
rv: 6h02
